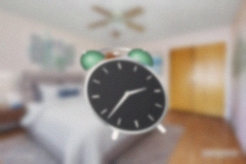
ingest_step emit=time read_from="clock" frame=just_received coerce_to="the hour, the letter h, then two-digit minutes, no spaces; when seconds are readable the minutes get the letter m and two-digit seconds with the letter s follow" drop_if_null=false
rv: 2h38
